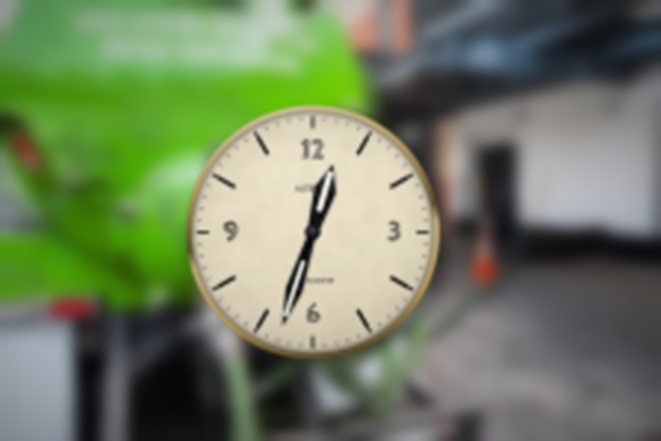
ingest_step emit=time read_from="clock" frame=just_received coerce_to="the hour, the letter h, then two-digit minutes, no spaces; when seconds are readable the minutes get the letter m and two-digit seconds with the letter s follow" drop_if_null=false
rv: 12h33
